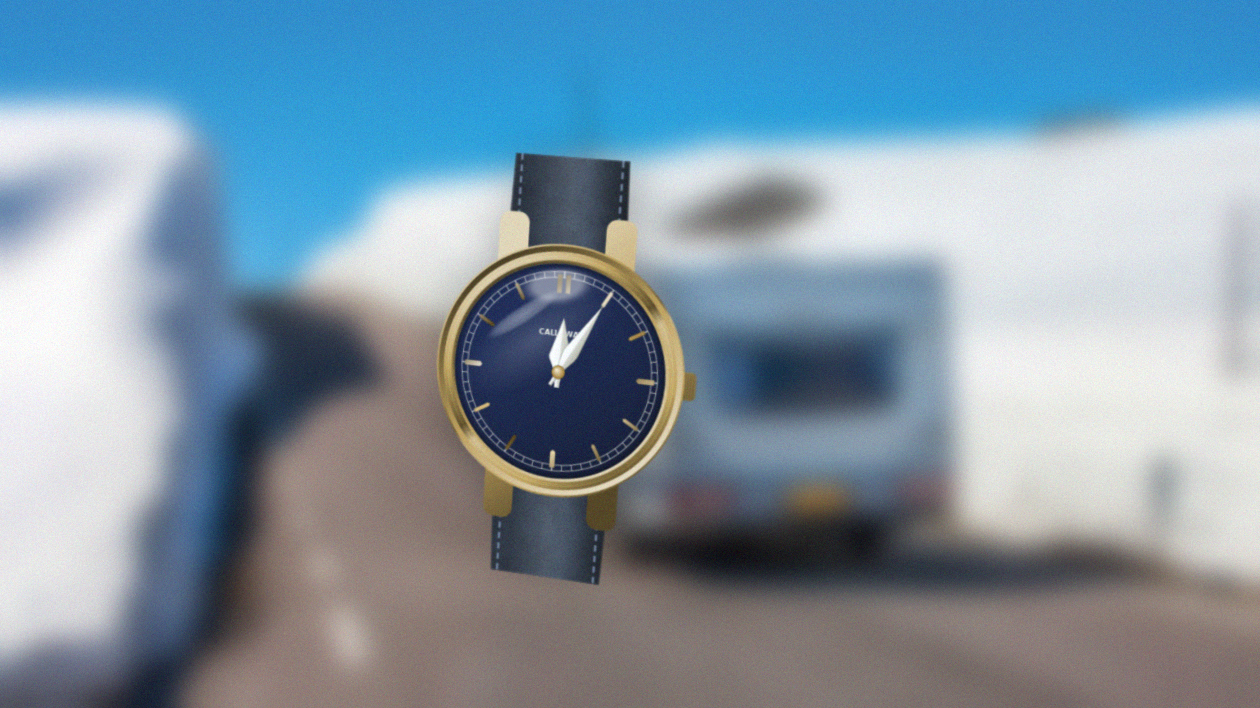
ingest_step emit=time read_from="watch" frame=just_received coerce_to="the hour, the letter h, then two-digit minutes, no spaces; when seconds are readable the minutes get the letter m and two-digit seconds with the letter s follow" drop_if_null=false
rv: 12h05
